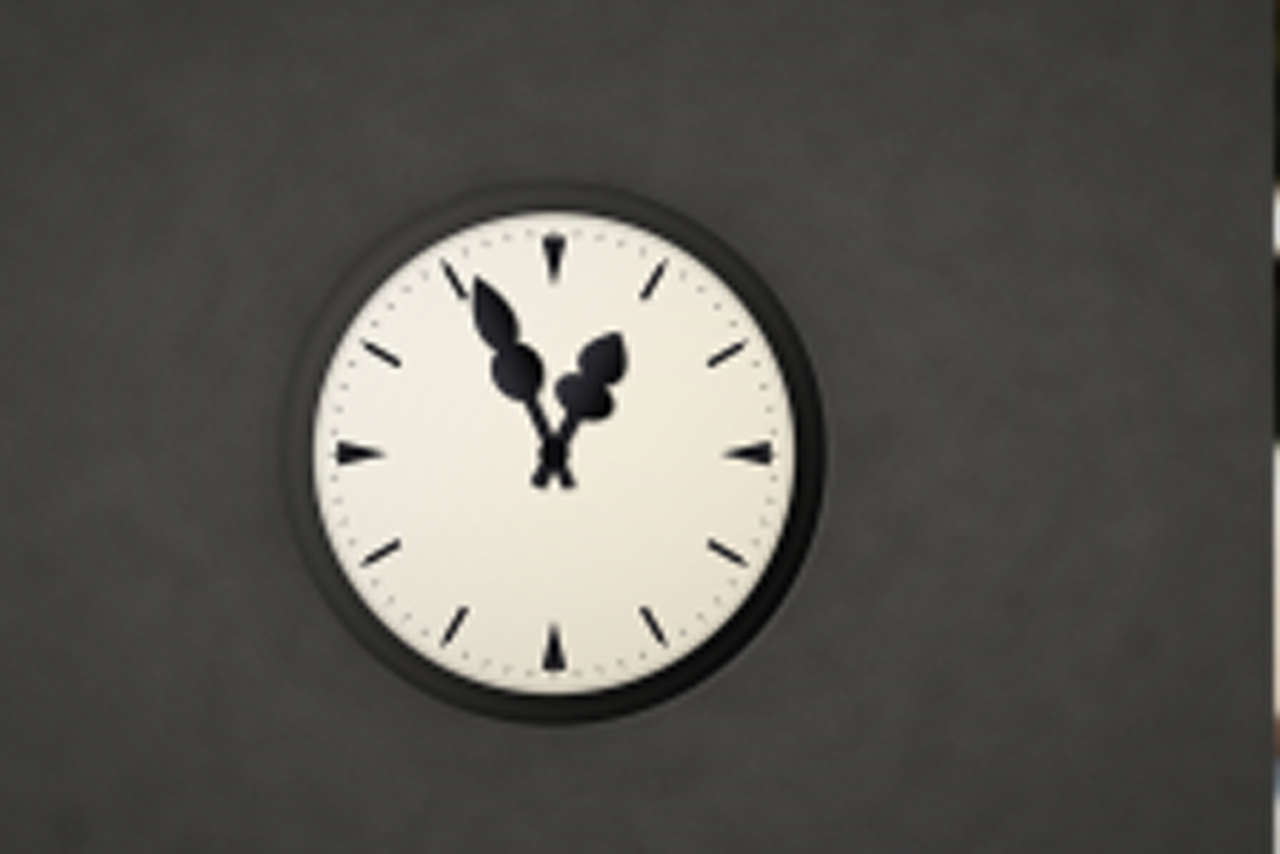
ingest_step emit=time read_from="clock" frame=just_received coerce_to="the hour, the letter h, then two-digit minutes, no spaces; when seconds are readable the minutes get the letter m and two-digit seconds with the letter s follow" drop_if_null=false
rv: 12h56
